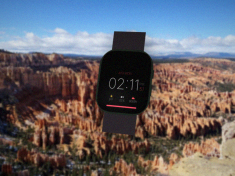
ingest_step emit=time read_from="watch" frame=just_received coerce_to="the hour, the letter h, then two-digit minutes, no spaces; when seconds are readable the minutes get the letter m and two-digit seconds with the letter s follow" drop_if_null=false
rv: 2h11
